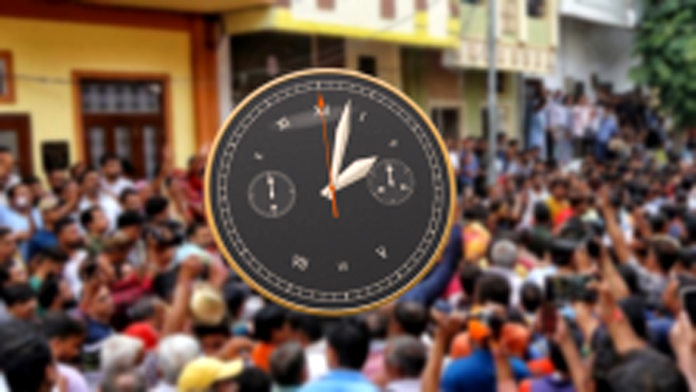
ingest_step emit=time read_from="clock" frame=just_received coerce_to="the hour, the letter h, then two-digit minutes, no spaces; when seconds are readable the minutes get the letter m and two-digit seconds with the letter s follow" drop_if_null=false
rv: 2h03
